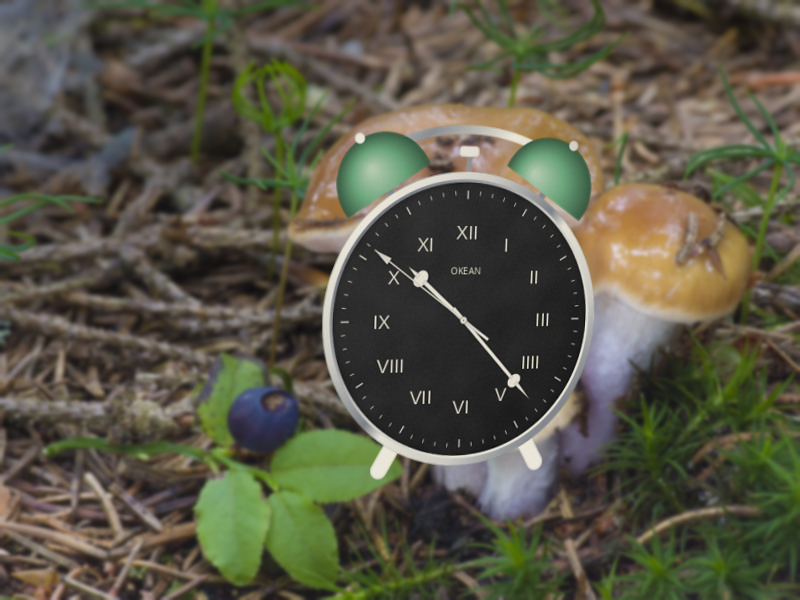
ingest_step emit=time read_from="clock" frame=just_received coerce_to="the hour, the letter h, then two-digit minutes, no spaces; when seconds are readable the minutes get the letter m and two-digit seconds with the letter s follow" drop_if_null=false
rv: 10h22m51s
